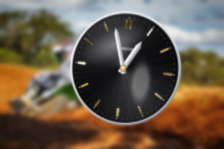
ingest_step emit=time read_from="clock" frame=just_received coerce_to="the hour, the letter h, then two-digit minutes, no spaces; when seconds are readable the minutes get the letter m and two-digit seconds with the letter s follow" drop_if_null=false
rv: 12h57
